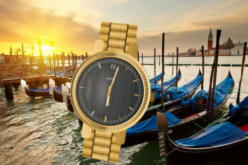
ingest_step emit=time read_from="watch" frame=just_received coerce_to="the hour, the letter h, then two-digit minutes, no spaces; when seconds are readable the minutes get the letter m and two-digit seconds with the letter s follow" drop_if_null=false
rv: 6h02
